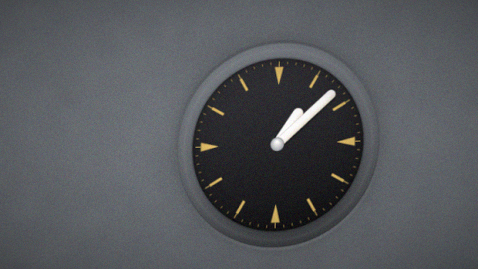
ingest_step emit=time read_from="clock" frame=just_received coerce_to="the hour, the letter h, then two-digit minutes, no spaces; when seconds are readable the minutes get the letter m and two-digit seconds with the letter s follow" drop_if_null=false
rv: 1h08
